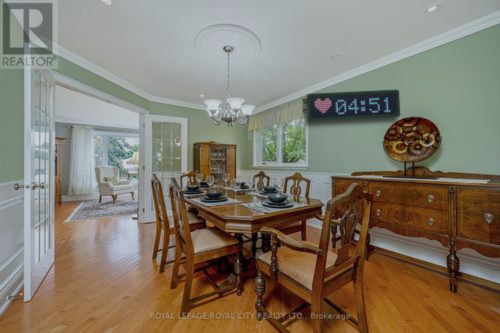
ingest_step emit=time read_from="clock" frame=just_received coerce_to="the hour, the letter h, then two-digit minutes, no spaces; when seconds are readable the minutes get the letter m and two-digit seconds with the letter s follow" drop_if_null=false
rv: 4h51
